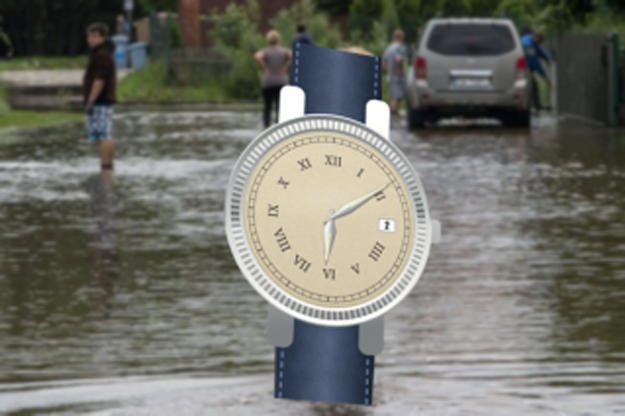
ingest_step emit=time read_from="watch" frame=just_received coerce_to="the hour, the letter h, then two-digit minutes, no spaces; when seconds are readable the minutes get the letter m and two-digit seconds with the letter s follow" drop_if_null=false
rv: 6h09
